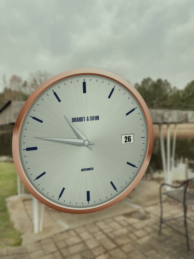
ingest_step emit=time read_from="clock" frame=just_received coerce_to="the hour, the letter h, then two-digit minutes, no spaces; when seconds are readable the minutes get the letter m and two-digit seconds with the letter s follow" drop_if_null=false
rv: 10h47
